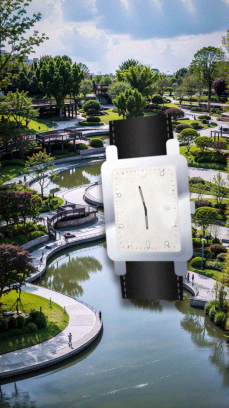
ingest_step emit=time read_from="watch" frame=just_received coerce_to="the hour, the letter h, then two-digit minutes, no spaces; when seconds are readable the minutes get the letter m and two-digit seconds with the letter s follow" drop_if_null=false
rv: 5h58
